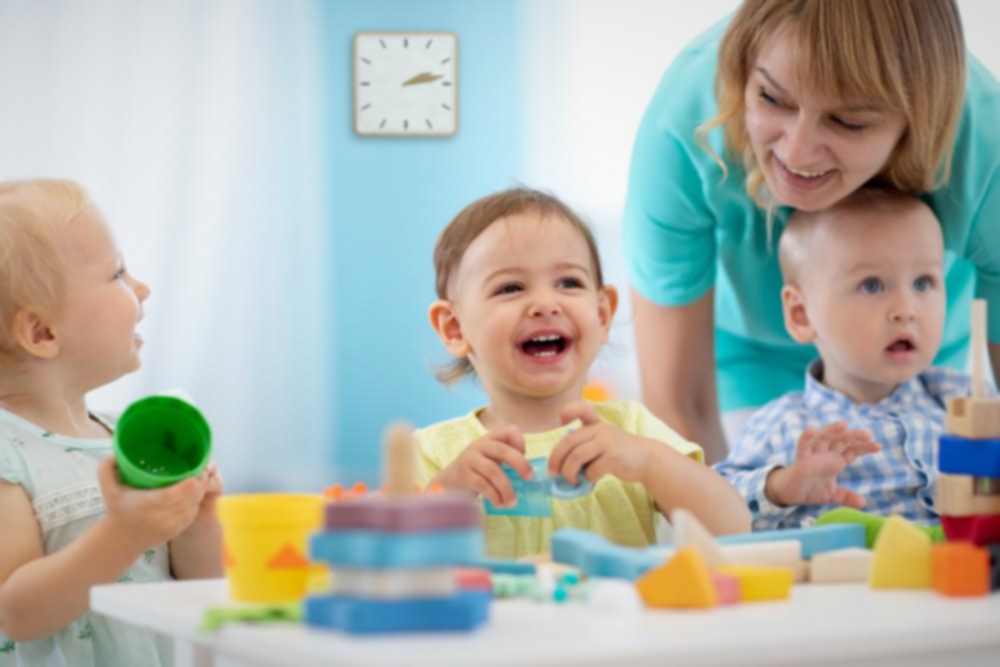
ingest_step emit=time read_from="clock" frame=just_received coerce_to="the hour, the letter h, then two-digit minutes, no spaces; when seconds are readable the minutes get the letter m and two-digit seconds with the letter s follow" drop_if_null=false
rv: 2h13
